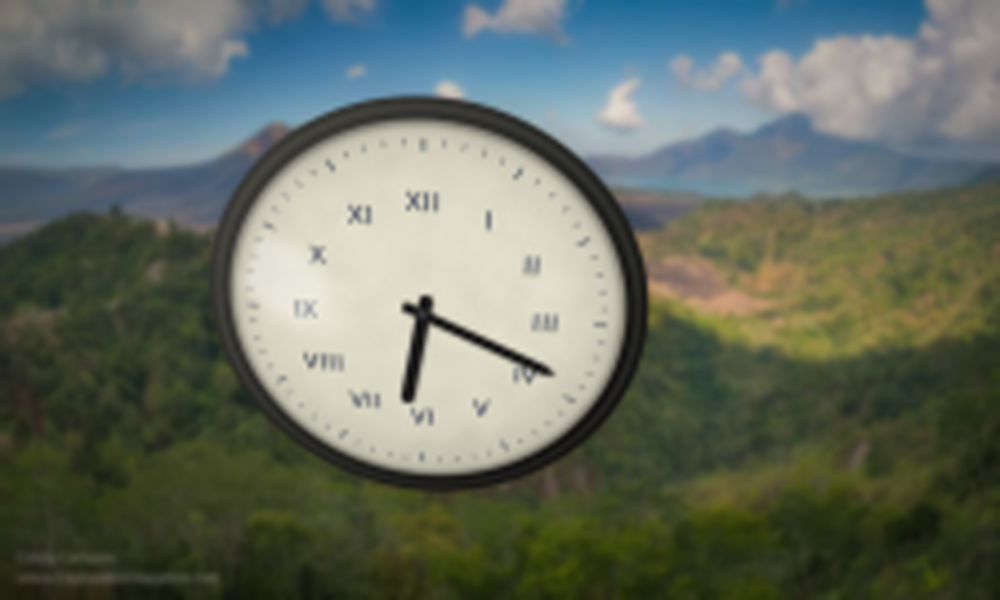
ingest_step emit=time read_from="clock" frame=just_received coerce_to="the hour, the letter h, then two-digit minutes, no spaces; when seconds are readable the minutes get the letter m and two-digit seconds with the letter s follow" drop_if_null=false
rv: 6h19
